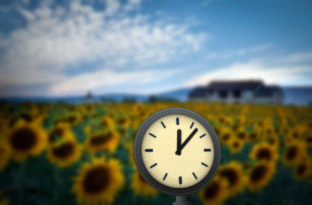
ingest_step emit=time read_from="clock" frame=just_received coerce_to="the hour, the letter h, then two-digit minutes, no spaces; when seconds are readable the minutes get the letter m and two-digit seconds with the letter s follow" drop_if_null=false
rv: 12h07
